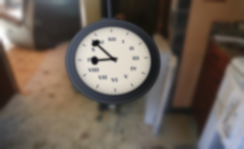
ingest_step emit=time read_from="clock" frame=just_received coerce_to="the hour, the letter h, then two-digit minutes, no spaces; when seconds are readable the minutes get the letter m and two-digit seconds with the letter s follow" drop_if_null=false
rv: 8h53
